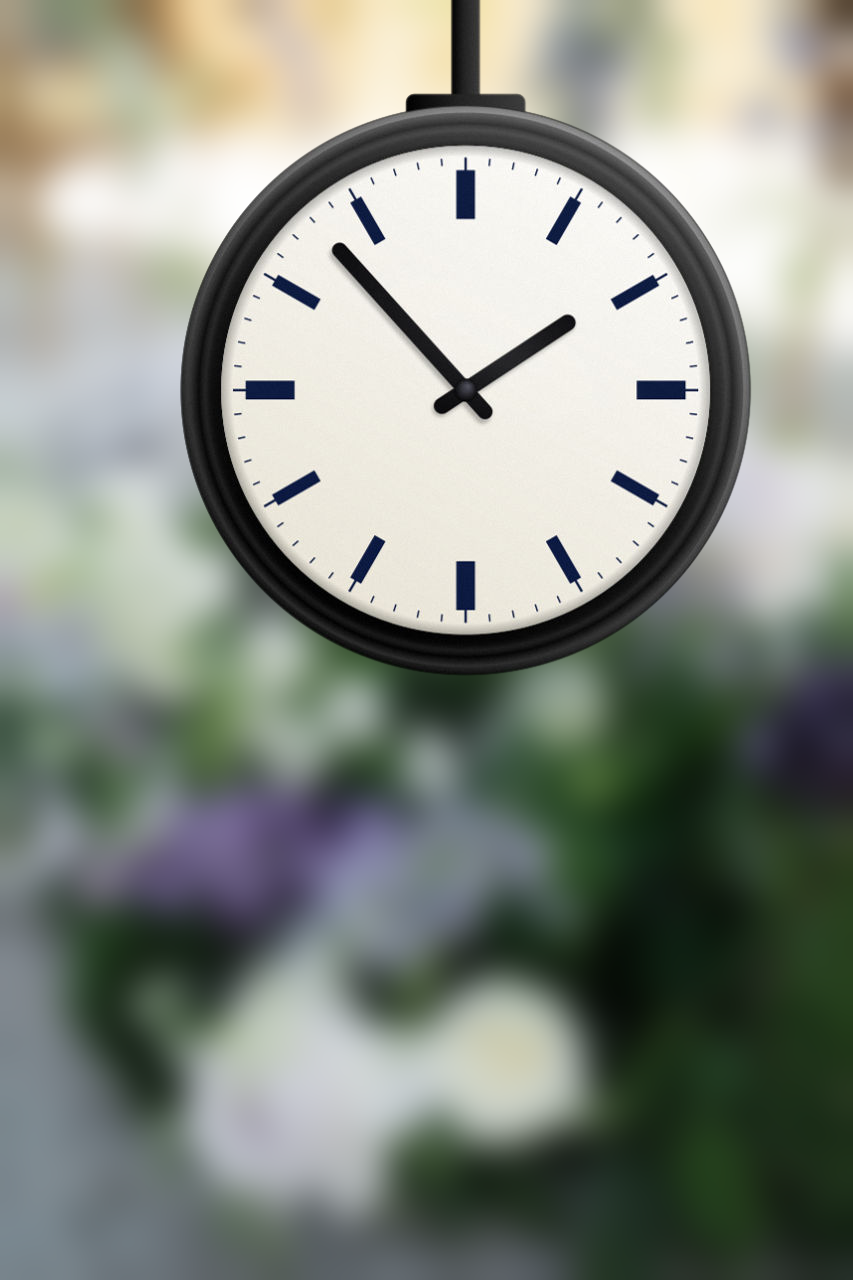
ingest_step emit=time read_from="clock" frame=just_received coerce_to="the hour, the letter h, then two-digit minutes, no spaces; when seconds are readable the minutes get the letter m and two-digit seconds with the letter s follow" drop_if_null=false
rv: 1h53
